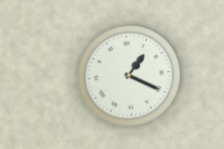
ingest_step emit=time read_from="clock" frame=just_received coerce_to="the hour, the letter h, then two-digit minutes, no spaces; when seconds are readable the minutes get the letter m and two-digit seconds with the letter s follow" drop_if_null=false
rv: 1h20
